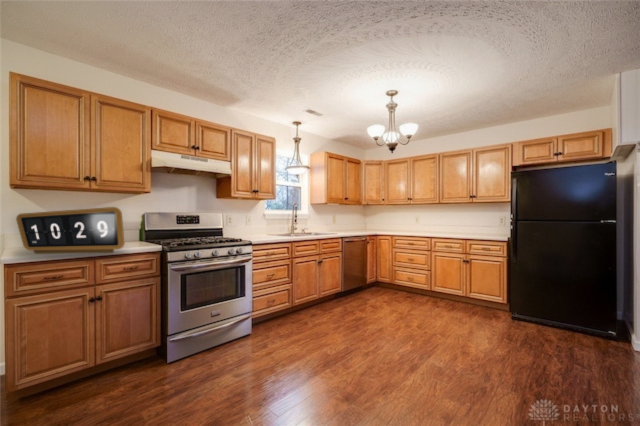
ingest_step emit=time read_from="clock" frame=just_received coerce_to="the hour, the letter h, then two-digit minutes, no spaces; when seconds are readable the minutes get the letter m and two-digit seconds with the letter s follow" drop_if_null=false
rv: 10h29
